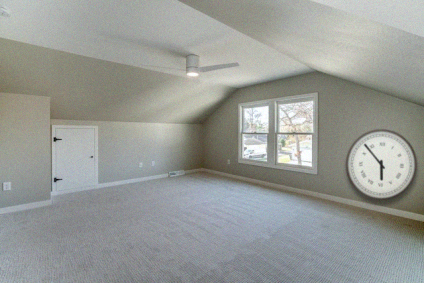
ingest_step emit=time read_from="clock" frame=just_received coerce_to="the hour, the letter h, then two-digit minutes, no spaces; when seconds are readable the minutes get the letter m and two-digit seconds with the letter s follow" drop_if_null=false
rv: 5h53
